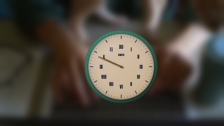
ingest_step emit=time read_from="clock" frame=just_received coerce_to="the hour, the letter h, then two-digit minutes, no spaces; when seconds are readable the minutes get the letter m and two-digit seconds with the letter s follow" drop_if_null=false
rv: 9h49
